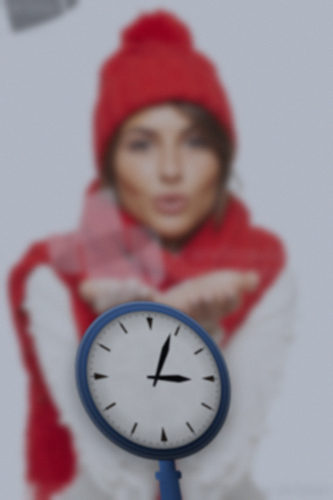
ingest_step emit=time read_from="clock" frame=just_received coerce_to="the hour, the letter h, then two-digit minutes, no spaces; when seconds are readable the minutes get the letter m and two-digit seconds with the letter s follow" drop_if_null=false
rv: 3h04
